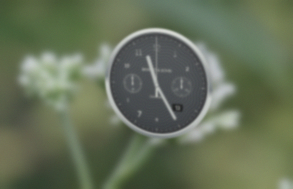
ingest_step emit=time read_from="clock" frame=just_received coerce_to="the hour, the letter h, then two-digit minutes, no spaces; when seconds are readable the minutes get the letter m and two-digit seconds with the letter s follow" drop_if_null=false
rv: 11h25
